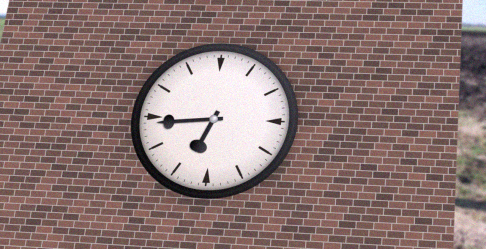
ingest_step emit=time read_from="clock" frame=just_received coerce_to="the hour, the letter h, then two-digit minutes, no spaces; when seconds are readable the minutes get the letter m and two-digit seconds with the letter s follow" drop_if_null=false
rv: 6h44
